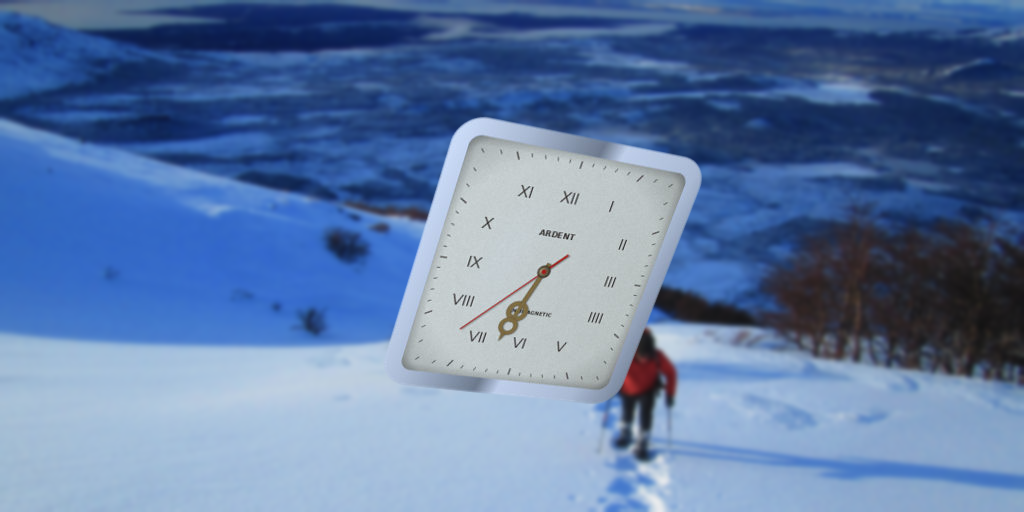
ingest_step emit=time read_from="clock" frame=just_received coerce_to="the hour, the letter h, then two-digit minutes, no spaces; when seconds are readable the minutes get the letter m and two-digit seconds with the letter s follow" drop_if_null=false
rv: 6h32m37s
